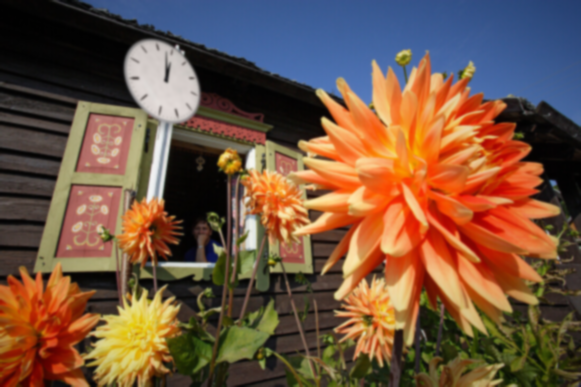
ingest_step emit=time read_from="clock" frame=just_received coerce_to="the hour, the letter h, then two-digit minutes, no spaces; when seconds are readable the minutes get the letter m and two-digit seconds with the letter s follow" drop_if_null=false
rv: 1h03
